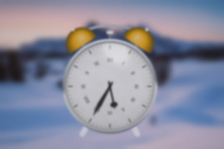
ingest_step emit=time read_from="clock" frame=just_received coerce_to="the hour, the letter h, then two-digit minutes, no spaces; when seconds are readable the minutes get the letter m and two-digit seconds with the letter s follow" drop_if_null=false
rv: 5h35
